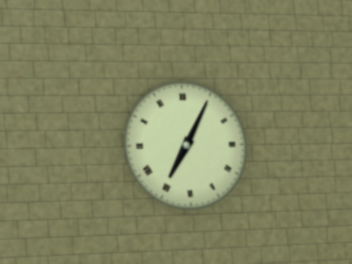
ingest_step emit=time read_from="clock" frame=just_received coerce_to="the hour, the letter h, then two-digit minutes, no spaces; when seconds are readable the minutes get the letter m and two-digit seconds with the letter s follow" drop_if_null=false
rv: 7h05
